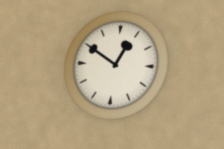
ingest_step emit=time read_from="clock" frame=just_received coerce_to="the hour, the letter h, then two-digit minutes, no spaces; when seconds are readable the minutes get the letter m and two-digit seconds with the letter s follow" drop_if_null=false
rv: 12h50
